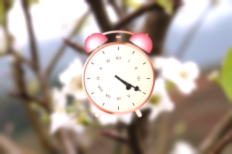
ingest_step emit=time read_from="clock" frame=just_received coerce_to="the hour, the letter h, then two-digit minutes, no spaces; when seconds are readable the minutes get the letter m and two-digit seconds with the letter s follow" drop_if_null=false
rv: 4h20
